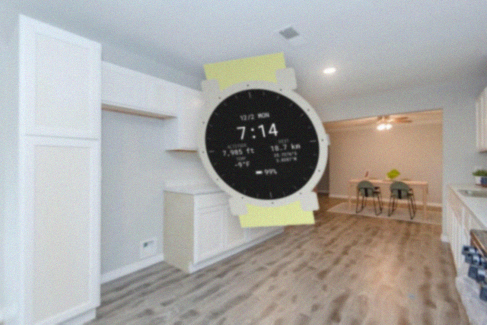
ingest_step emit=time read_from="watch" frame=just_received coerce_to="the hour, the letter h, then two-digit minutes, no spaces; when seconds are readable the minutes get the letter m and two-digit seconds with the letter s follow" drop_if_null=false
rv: 7h14
